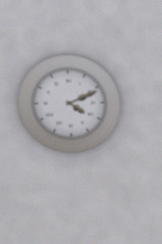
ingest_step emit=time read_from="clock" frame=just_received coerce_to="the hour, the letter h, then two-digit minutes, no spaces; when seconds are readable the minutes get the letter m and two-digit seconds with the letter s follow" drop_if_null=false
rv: 4h11
